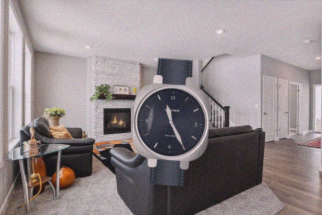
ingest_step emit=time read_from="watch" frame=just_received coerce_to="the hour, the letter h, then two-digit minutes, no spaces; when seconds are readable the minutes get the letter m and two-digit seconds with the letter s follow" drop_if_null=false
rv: 11h25
